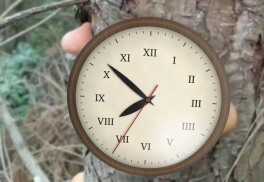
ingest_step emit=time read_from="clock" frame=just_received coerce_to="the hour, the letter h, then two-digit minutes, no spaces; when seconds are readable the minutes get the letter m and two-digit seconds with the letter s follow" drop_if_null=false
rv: 7h51m35s
